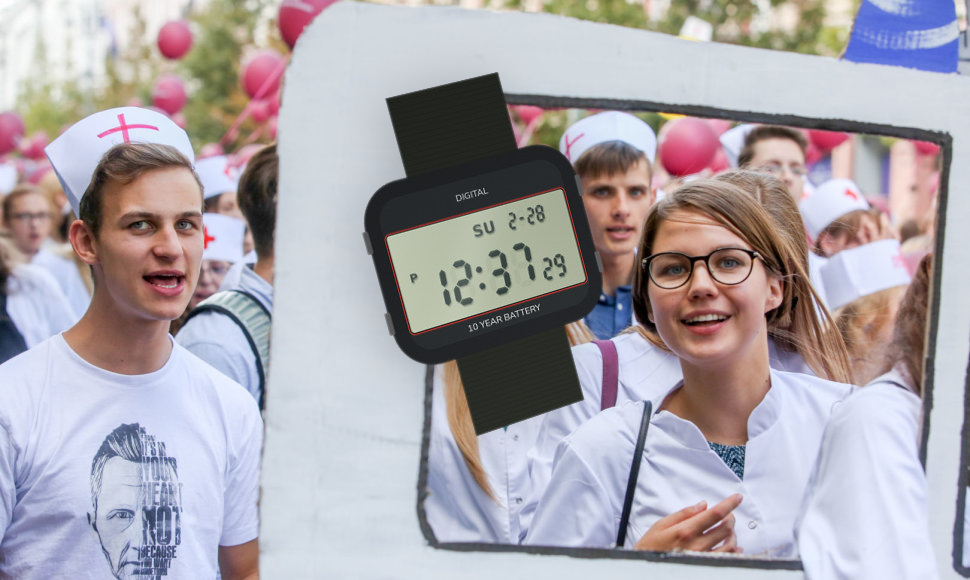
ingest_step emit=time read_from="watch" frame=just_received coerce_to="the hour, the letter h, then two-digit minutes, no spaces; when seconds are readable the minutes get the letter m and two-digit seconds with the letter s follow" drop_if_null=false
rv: 12h37m29s
